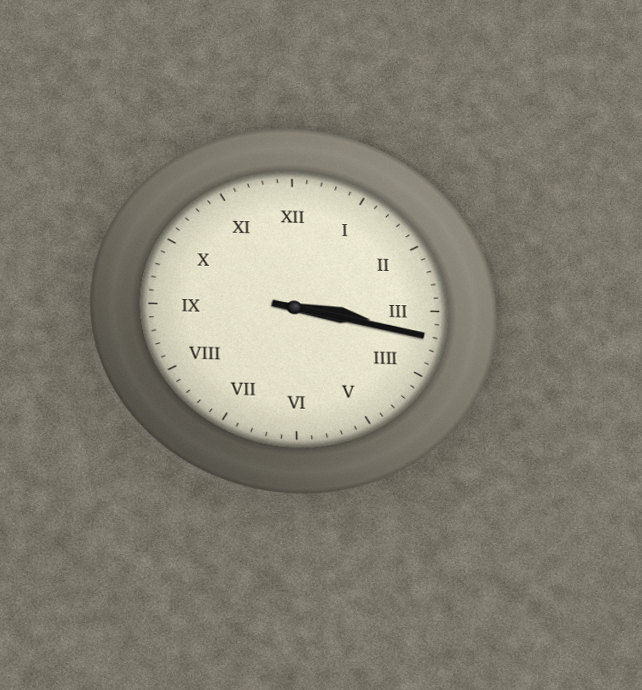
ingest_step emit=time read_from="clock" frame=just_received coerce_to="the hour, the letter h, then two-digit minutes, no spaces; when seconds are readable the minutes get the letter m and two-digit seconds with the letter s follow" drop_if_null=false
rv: 3h17
